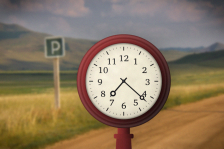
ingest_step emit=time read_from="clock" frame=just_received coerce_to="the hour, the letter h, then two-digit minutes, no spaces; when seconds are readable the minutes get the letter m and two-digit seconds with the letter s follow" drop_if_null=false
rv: 7h22
